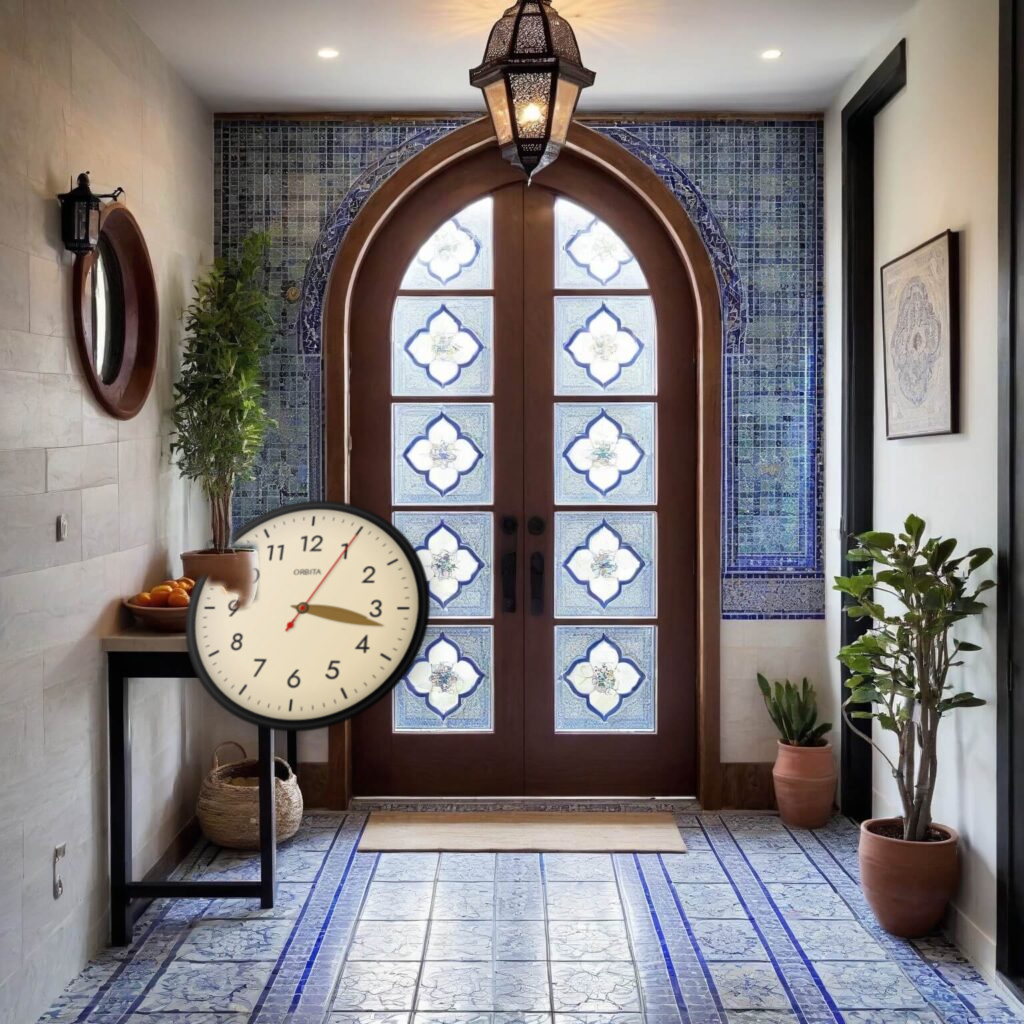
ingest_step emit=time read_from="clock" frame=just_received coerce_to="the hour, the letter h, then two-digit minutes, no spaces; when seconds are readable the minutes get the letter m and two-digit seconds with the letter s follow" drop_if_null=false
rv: 3h17m05s
